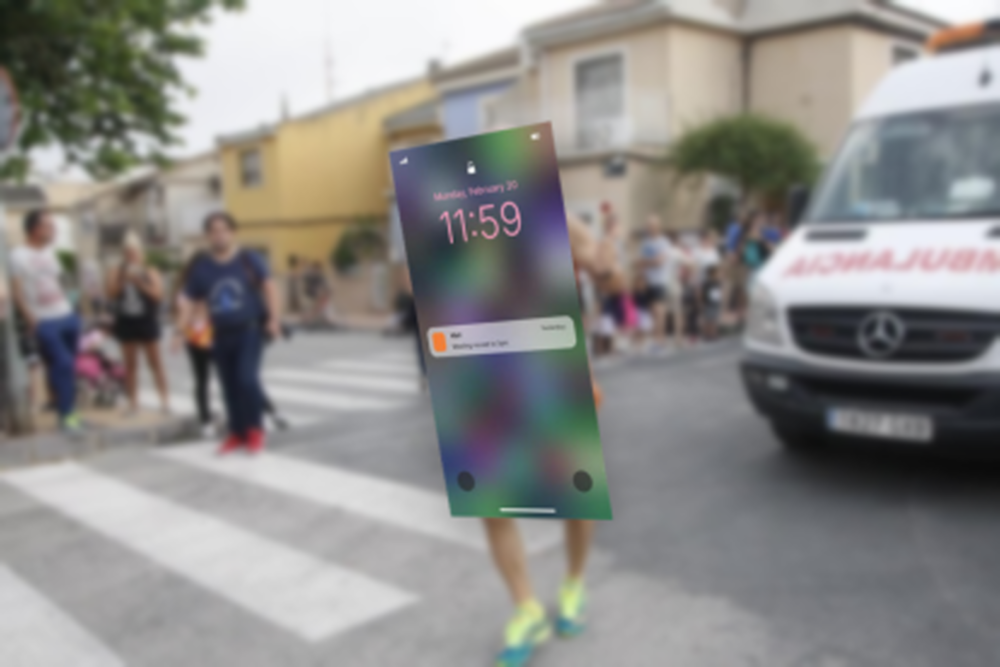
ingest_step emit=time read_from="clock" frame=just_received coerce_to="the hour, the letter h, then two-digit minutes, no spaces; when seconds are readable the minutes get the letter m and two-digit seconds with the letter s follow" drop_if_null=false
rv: 11h59
